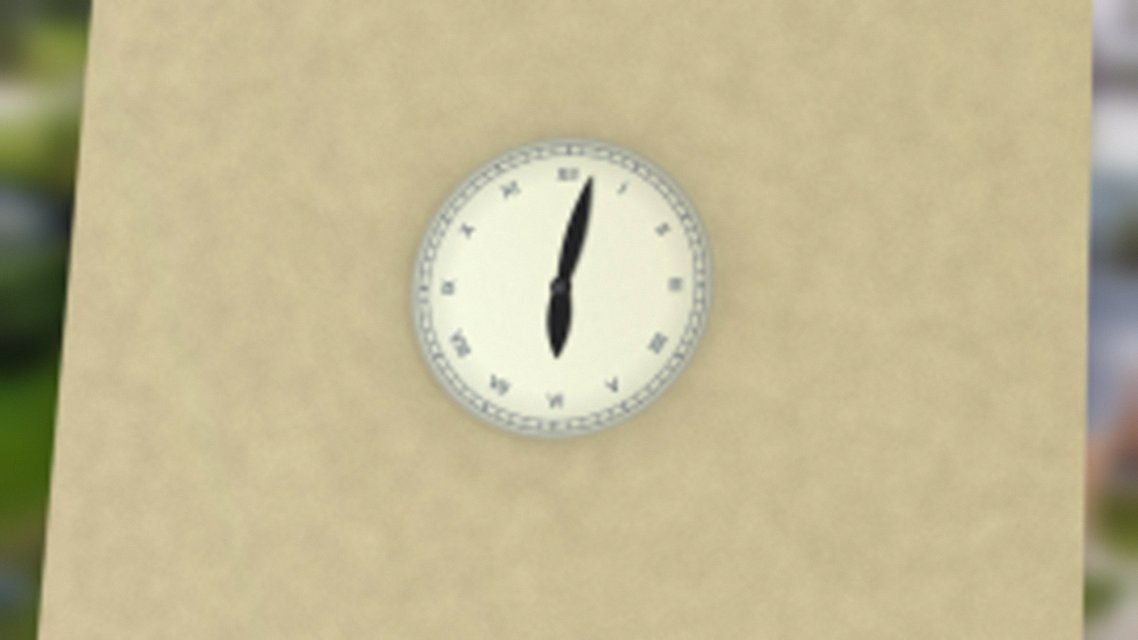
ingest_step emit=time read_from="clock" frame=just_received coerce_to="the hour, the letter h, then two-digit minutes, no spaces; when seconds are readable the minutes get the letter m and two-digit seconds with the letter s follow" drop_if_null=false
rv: 6h02
